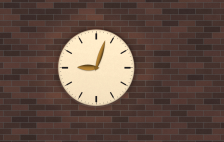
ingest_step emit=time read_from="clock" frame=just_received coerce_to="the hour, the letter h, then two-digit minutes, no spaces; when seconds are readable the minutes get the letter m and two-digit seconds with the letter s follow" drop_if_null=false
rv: 9h03
